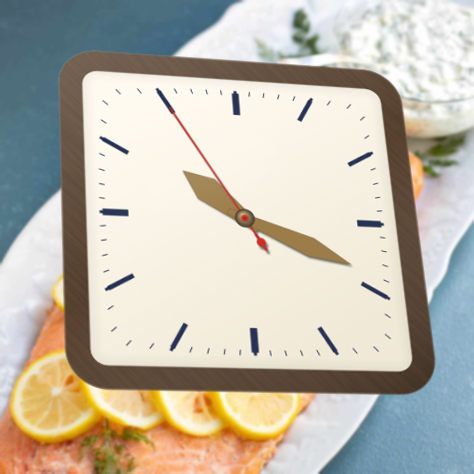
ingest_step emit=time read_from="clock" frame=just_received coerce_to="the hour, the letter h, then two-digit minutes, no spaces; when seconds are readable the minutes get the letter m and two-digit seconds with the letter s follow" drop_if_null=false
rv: 10h18m55s
